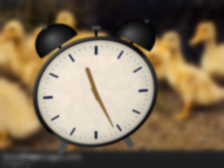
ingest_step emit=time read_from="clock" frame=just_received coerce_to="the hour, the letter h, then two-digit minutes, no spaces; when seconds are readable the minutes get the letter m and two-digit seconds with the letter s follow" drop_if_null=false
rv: 11h26
